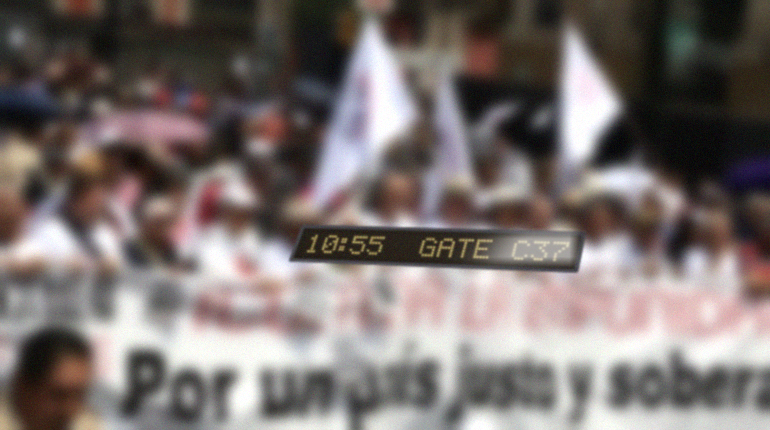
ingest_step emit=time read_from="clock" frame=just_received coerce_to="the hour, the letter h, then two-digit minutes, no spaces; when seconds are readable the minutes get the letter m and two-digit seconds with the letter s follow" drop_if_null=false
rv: 10h55
